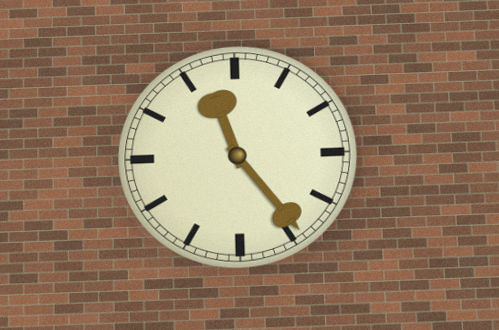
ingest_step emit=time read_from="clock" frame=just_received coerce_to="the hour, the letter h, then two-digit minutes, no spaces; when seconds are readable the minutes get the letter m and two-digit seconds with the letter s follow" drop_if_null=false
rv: 11h24
